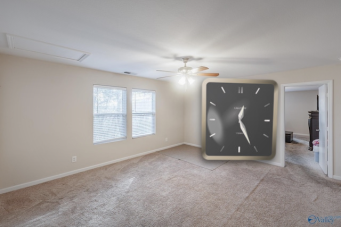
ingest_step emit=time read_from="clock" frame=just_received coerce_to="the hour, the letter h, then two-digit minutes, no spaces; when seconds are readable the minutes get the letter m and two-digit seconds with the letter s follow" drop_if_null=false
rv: 12h26
